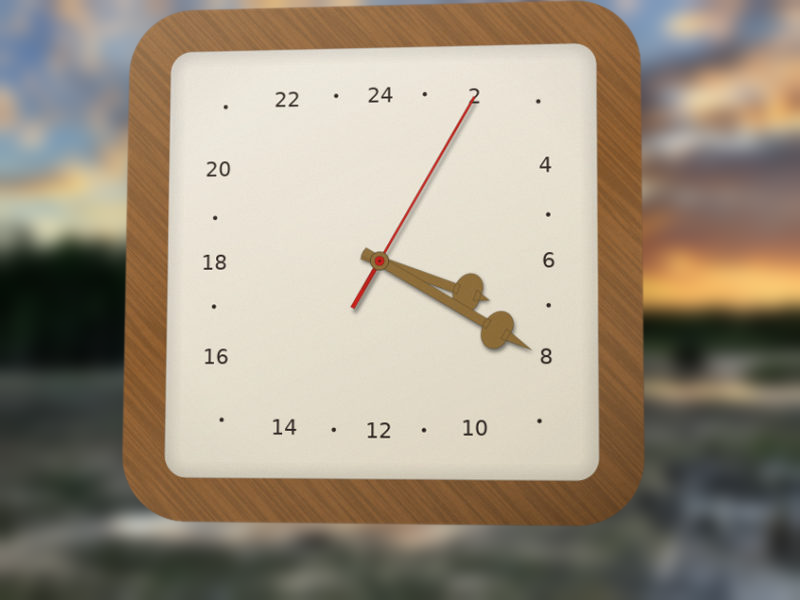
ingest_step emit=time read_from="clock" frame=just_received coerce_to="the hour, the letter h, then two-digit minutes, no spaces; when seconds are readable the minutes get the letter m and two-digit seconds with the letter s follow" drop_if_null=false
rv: 7h20m05s
